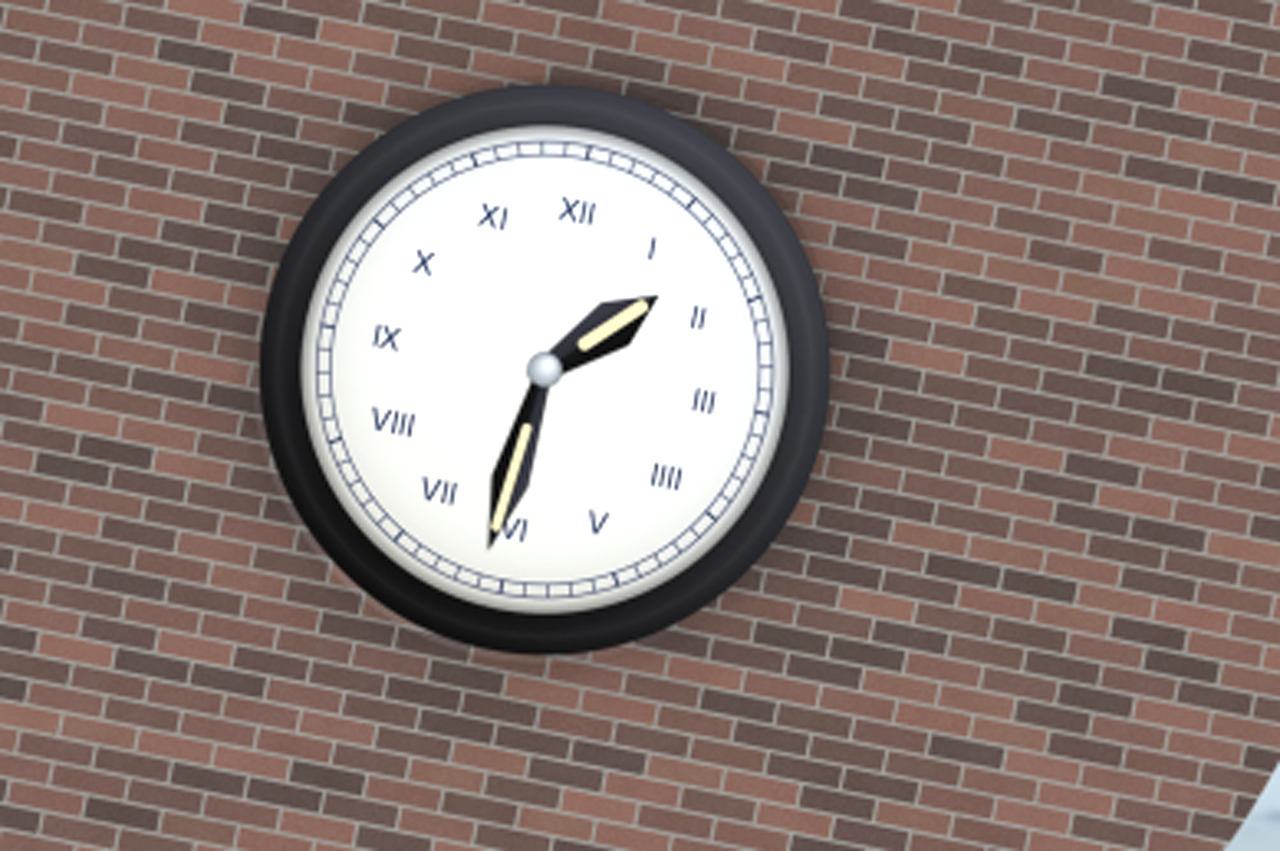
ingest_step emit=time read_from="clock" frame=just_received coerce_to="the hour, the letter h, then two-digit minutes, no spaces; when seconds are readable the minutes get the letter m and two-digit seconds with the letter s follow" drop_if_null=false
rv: 1h31
